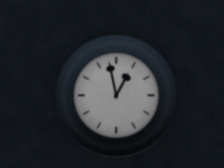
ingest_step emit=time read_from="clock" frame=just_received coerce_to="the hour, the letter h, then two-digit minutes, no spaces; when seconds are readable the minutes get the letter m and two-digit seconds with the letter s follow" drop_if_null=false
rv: 12h58
